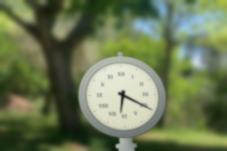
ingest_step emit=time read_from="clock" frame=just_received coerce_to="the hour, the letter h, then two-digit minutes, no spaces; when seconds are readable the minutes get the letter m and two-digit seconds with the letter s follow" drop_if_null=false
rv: 6h20
